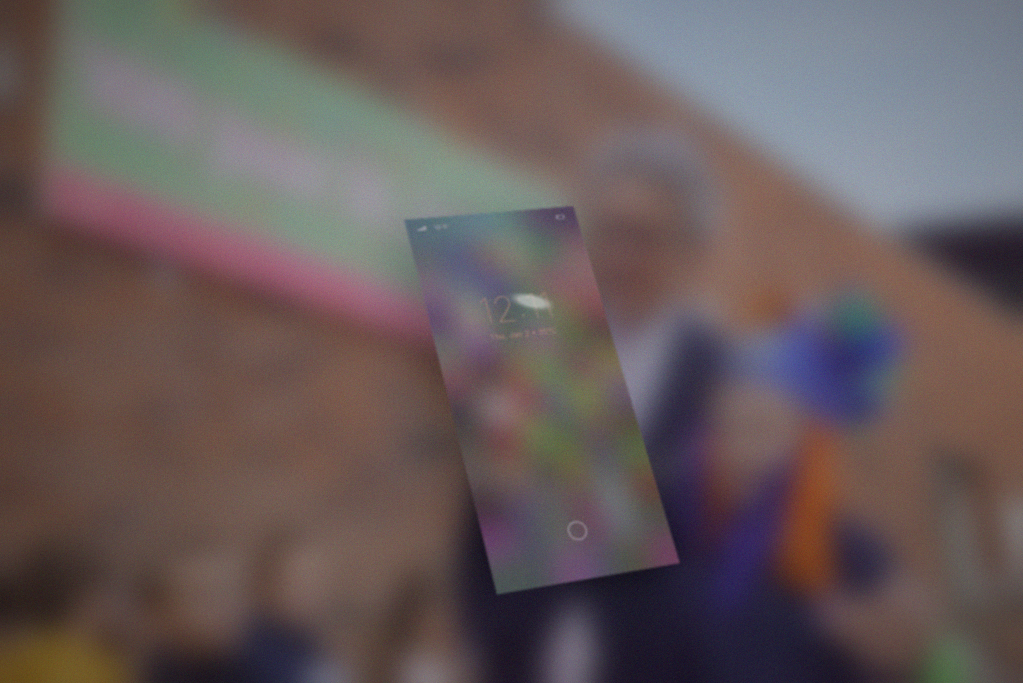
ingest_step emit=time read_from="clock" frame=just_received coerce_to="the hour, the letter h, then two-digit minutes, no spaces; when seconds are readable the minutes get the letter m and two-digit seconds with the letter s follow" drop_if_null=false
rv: 12h11
